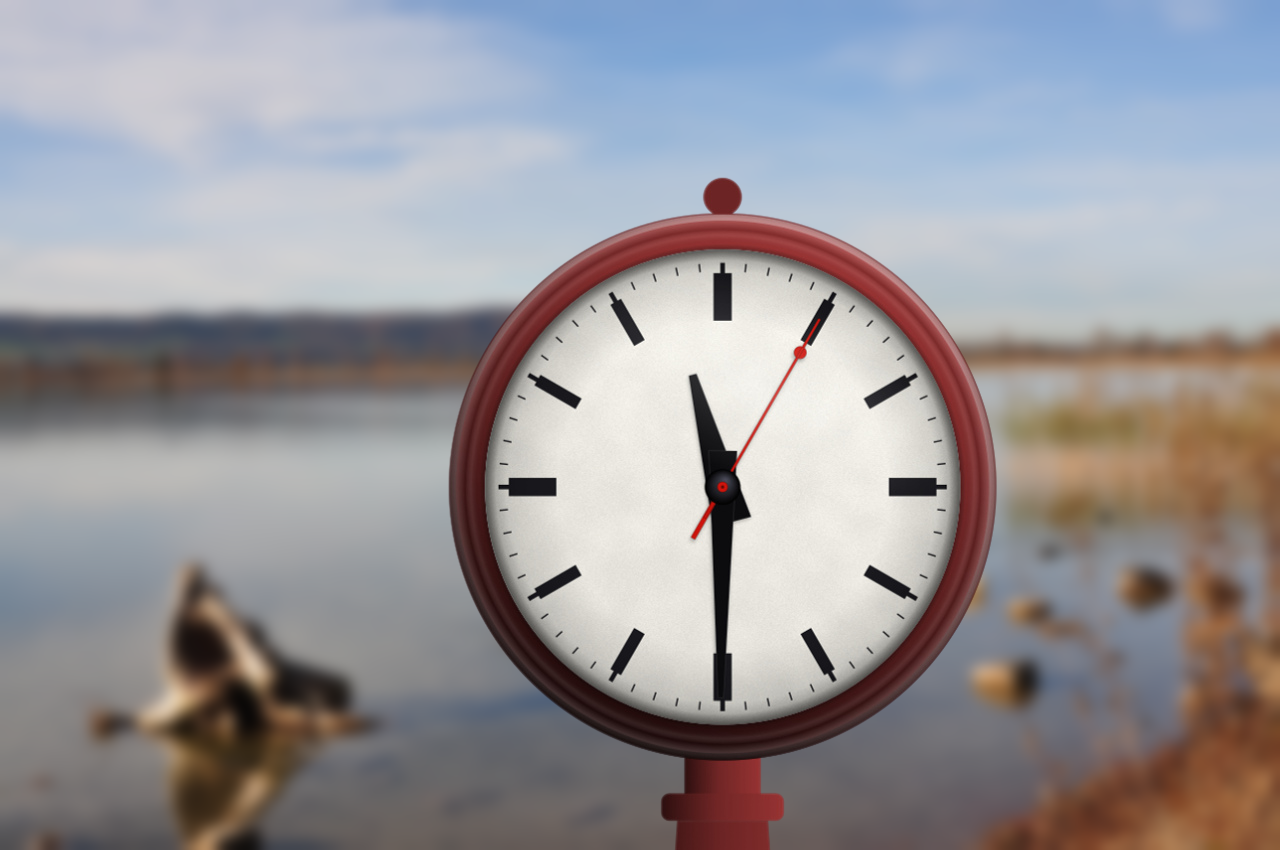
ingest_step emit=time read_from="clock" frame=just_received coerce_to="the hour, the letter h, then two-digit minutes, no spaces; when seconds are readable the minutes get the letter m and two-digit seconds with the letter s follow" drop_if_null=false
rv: 11h30m05s
